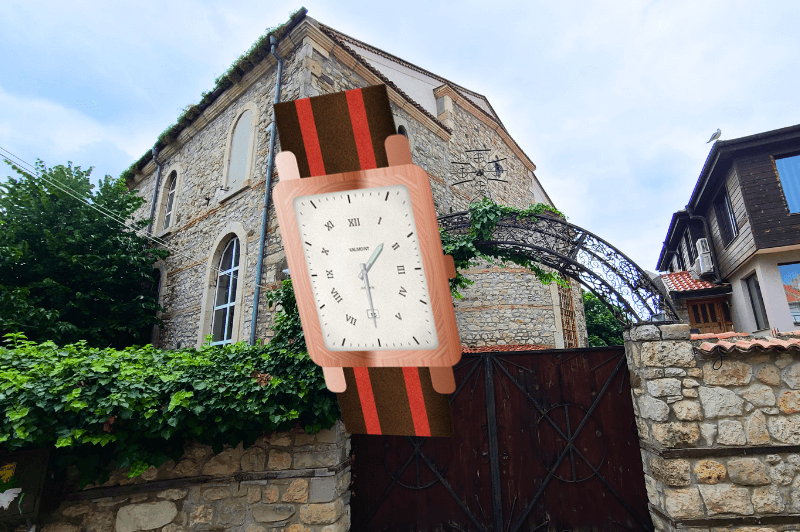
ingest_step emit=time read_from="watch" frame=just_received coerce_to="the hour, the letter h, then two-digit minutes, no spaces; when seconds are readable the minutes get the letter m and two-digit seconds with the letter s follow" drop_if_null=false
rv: 1h30
